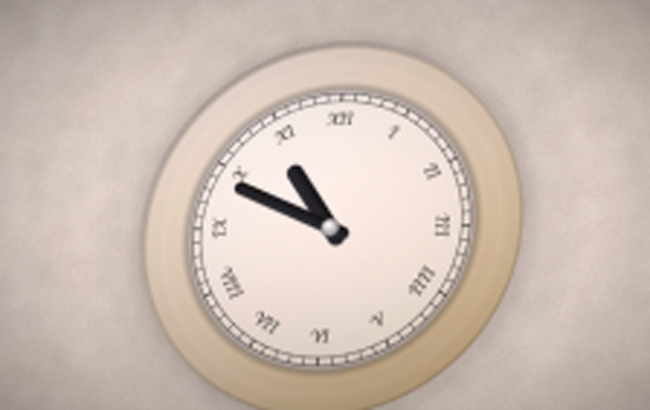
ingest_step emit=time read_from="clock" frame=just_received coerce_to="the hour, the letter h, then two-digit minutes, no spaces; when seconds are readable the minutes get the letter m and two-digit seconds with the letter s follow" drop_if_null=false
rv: 10h49
